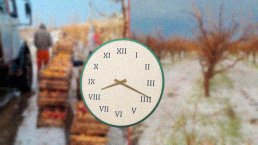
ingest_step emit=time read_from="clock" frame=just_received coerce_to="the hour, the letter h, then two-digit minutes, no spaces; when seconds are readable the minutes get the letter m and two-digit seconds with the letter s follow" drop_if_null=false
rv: 8h19
